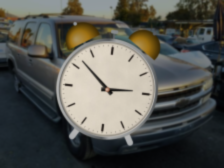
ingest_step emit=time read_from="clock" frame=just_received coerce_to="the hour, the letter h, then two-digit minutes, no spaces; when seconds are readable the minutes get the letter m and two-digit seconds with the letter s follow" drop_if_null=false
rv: 2h52
